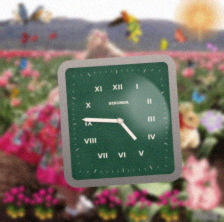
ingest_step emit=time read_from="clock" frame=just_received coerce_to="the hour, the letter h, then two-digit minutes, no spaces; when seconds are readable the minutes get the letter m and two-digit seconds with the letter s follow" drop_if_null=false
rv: 4h46
